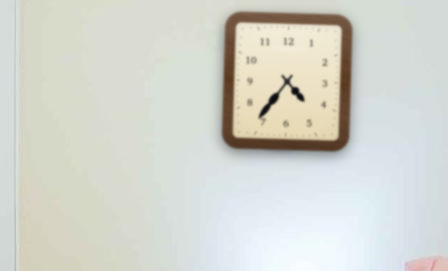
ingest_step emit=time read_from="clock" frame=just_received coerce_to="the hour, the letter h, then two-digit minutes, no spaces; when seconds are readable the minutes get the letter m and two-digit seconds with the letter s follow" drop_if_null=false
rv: 4h36
